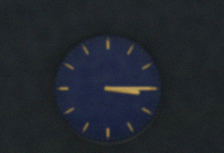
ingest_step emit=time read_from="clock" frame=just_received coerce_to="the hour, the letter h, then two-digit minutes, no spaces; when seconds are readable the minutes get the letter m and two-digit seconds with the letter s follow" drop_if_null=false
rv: 3h15
